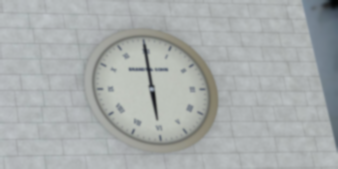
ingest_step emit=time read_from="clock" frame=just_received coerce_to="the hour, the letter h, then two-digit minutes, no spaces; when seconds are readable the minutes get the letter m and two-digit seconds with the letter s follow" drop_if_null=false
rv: 6h00
